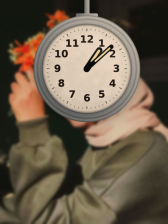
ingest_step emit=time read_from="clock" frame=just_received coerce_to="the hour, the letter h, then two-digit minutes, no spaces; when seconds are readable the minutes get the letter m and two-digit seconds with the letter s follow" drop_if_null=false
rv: 1h08
